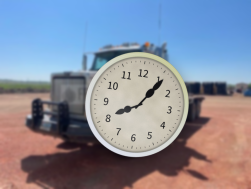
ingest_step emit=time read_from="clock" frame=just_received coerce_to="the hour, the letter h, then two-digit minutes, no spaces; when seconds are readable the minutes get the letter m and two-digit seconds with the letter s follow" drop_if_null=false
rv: 8h06
